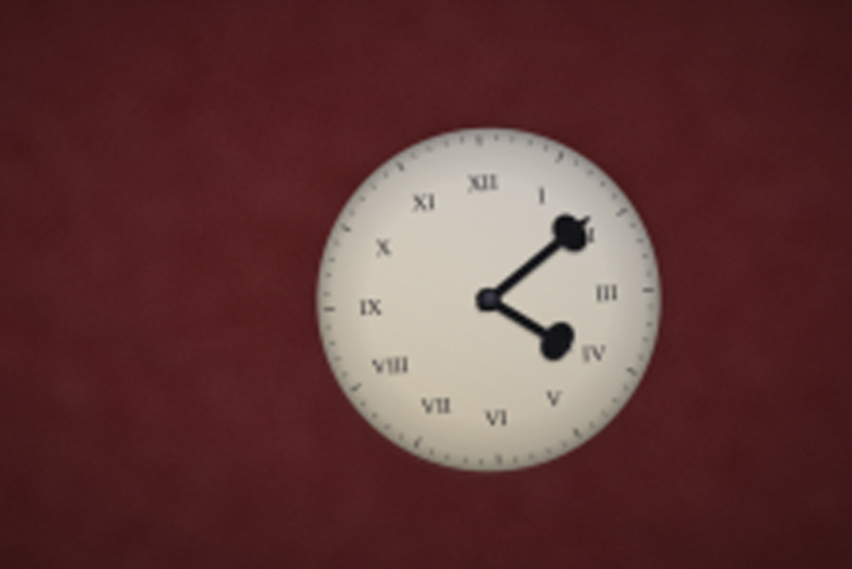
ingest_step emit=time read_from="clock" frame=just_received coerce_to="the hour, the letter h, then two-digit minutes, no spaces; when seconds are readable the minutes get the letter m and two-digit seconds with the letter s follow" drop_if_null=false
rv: 4h09
